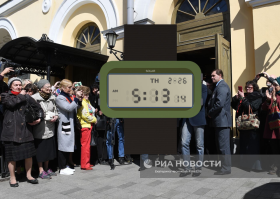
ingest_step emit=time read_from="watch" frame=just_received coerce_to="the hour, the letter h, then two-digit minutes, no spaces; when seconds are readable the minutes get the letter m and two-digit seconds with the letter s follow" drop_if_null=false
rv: 5h13m14s
